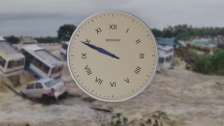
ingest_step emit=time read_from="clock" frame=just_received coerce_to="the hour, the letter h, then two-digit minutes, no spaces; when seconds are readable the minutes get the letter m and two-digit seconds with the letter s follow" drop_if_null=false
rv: 9h49
